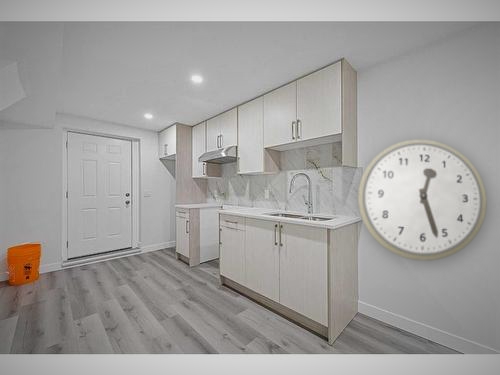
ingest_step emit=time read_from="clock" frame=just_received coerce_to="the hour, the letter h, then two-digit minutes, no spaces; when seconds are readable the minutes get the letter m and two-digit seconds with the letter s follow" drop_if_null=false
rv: 12h27
